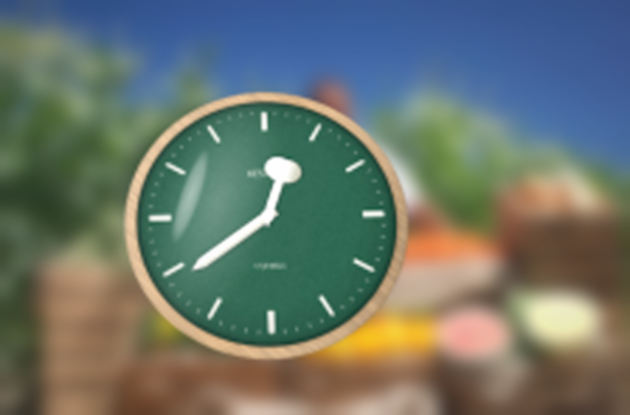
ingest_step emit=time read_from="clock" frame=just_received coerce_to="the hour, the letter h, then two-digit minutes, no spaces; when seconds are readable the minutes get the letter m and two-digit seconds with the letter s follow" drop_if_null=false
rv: 12h39
